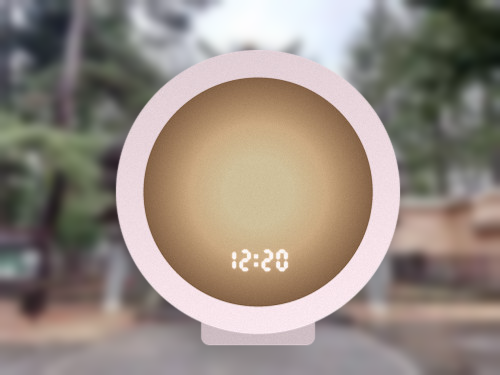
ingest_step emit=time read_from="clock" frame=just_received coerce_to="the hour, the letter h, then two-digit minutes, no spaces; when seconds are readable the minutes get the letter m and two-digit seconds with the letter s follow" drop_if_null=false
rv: 12h20
